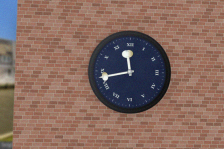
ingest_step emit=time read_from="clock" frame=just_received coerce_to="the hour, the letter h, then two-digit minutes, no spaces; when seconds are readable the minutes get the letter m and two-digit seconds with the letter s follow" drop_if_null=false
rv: 11h43
